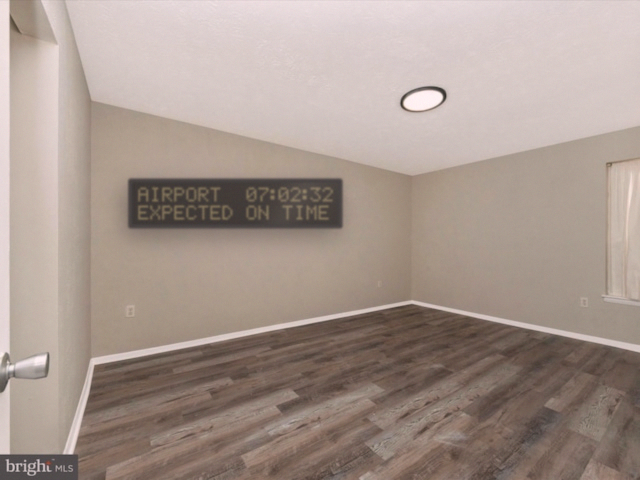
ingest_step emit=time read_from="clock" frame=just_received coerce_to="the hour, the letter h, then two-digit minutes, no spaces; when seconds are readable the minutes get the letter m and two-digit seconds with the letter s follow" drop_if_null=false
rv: 7h02m32s
